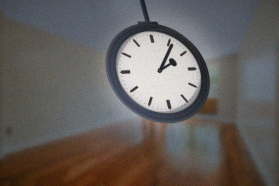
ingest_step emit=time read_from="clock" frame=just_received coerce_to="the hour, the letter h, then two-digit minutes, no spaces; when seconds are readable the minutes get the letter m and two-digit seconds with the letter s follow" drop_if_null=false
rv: 2h06
